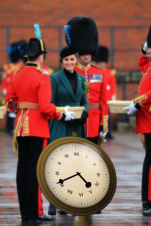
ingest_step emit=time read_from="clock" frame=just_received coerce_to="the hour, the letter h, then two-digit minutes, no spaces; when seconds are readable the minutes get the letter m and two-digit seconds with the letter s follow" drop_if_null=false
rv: 4h41
